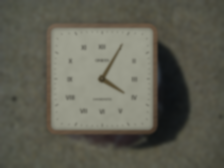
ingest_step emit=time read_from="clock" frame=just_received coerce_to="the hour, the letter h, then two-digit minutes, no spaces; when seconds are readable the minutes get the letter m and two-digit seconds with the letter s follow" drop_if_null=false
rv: 4h05
